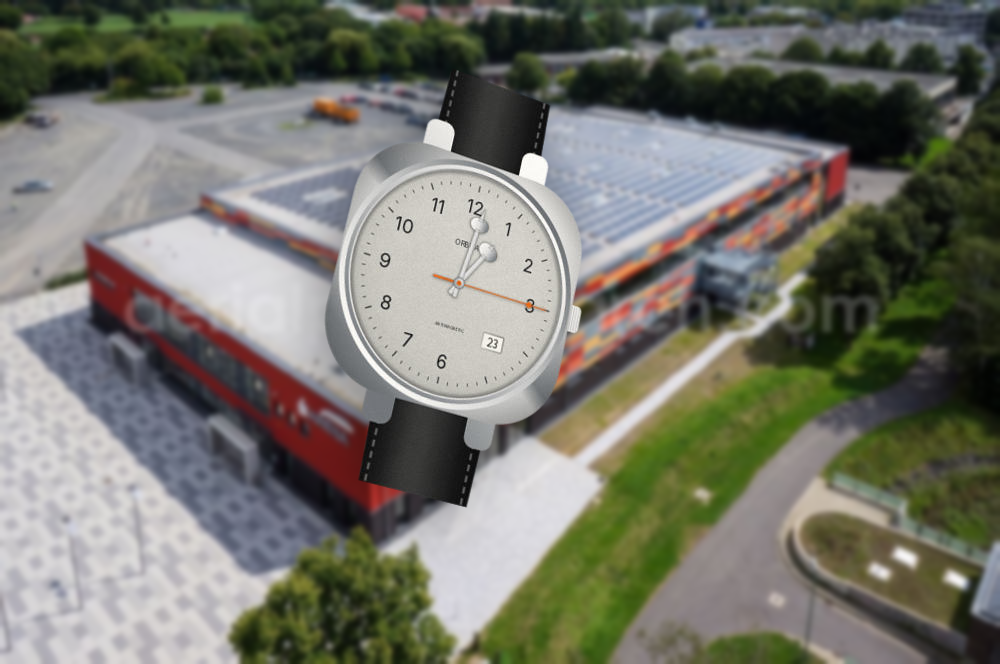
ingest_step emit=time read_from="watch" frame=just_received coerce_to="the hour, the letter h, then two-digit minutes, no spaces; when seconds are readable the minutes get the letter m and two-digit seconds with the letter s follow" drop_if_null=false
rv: 1h01m15s
